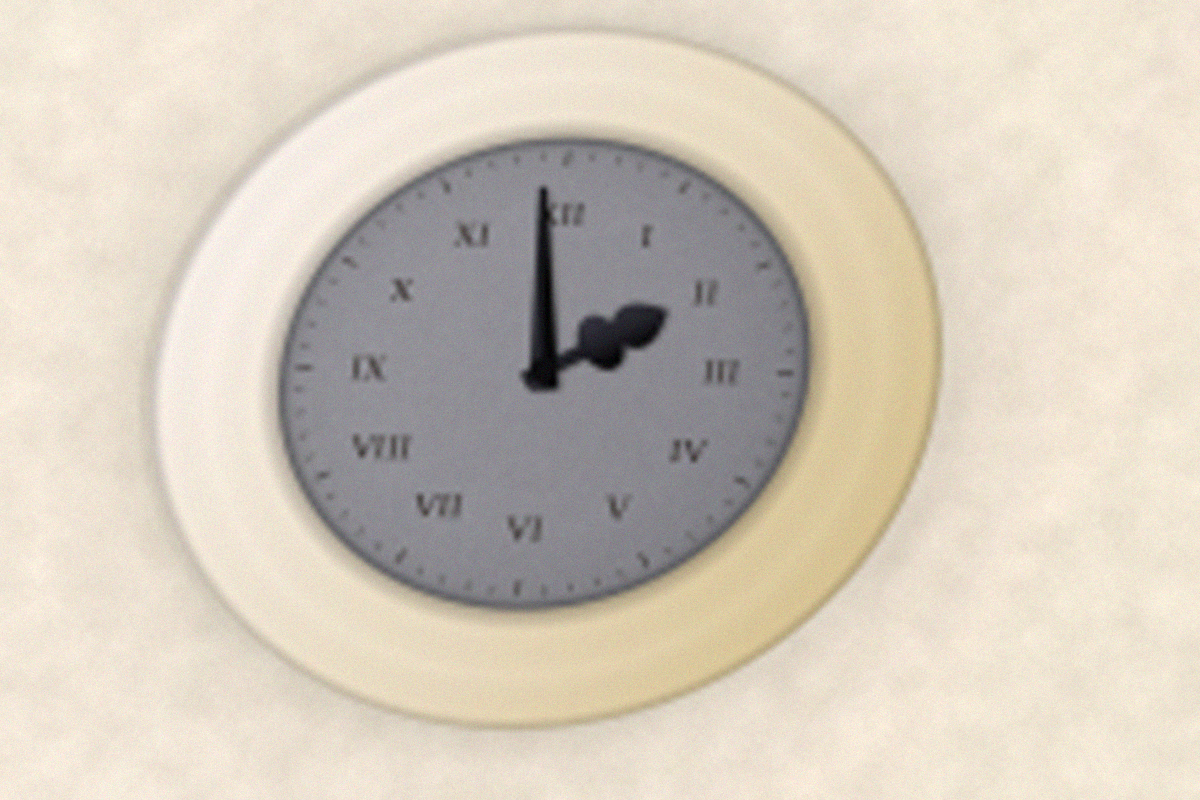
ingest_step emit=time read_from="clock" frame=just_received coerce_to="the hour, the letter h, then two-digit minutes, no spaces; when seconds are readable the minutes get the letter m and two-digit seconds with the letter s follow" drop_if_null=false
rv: 1h59
